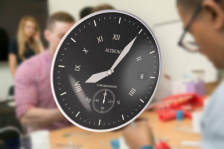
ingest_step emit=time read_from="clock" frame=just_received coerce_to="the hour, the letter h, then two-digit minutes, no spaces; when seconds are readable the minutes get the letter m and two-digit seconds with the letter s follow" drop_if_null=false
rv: 8h05
